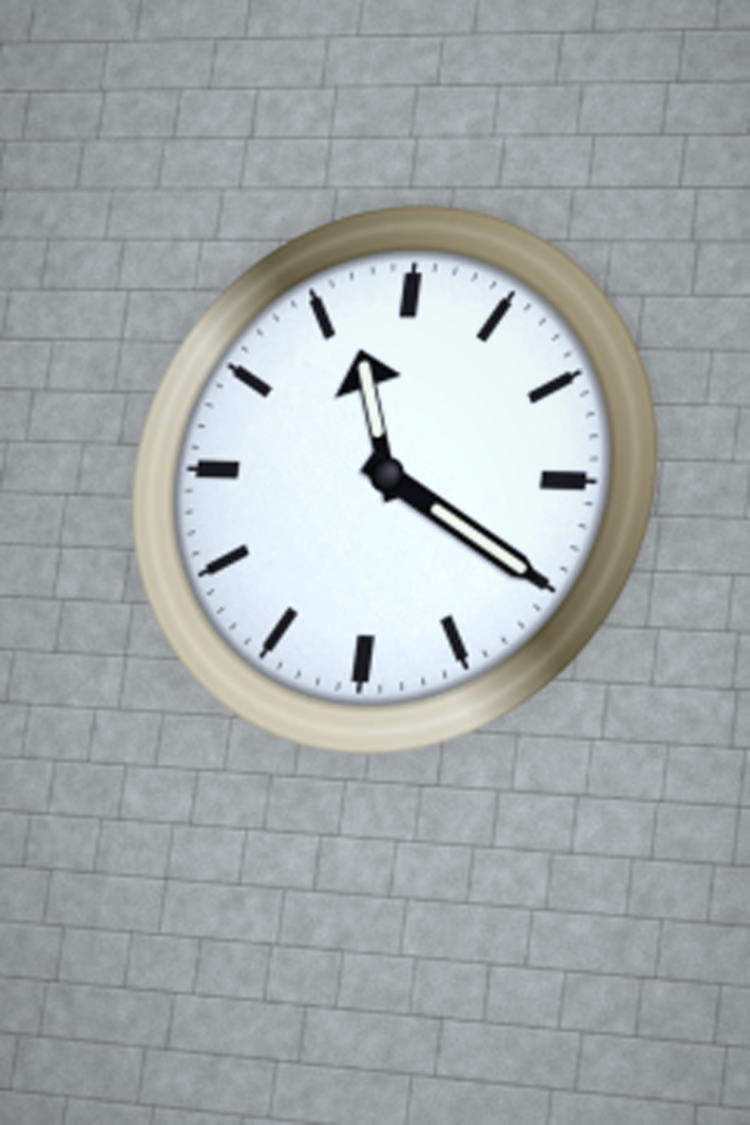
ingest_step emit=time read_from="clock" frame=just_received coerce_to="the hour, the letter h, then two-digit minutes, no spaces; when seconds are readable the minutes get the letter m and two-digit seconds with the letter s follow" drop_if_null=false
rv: 11h20
